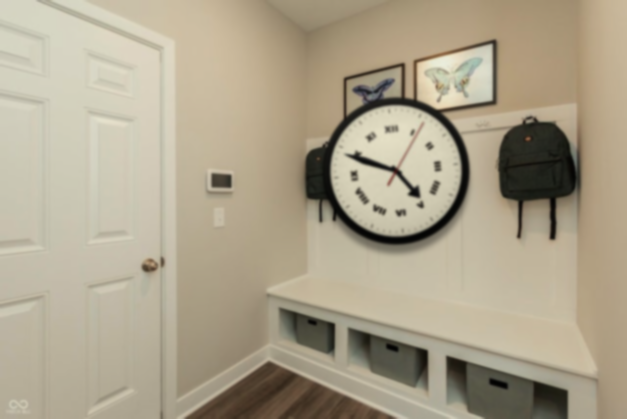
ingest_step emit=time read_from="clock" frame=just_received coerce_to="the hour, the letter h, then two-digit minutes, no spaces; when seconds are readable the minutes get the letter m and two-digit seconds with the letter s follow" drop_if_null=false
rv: 4h49m06s
